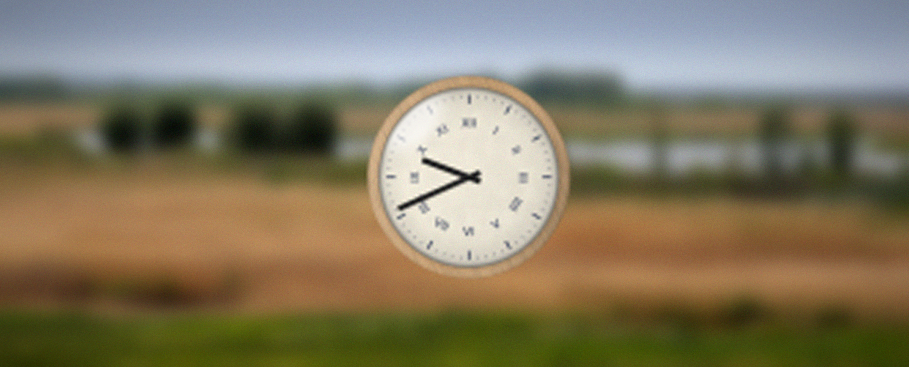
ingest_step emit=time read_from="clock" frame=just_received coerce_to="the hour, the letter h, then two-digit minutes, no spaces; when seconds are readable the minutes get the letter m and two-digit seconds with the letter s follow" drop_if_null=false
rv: 9h41
